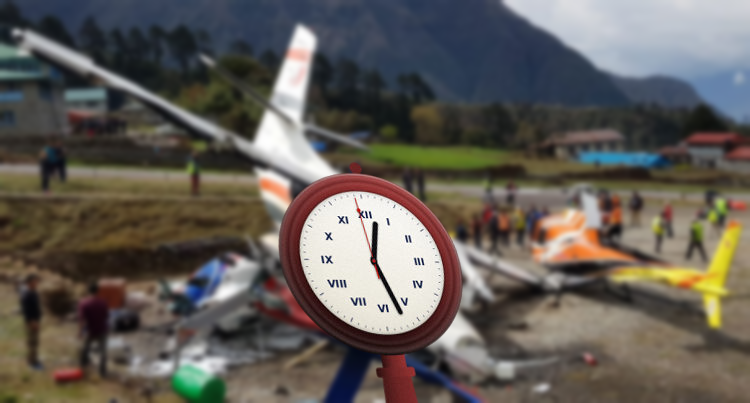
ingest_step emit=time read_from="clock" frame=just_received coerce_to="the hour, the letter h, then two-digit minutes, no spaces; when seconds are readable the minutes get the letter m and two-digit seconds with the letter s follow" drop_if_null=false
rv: 12h26m59s
